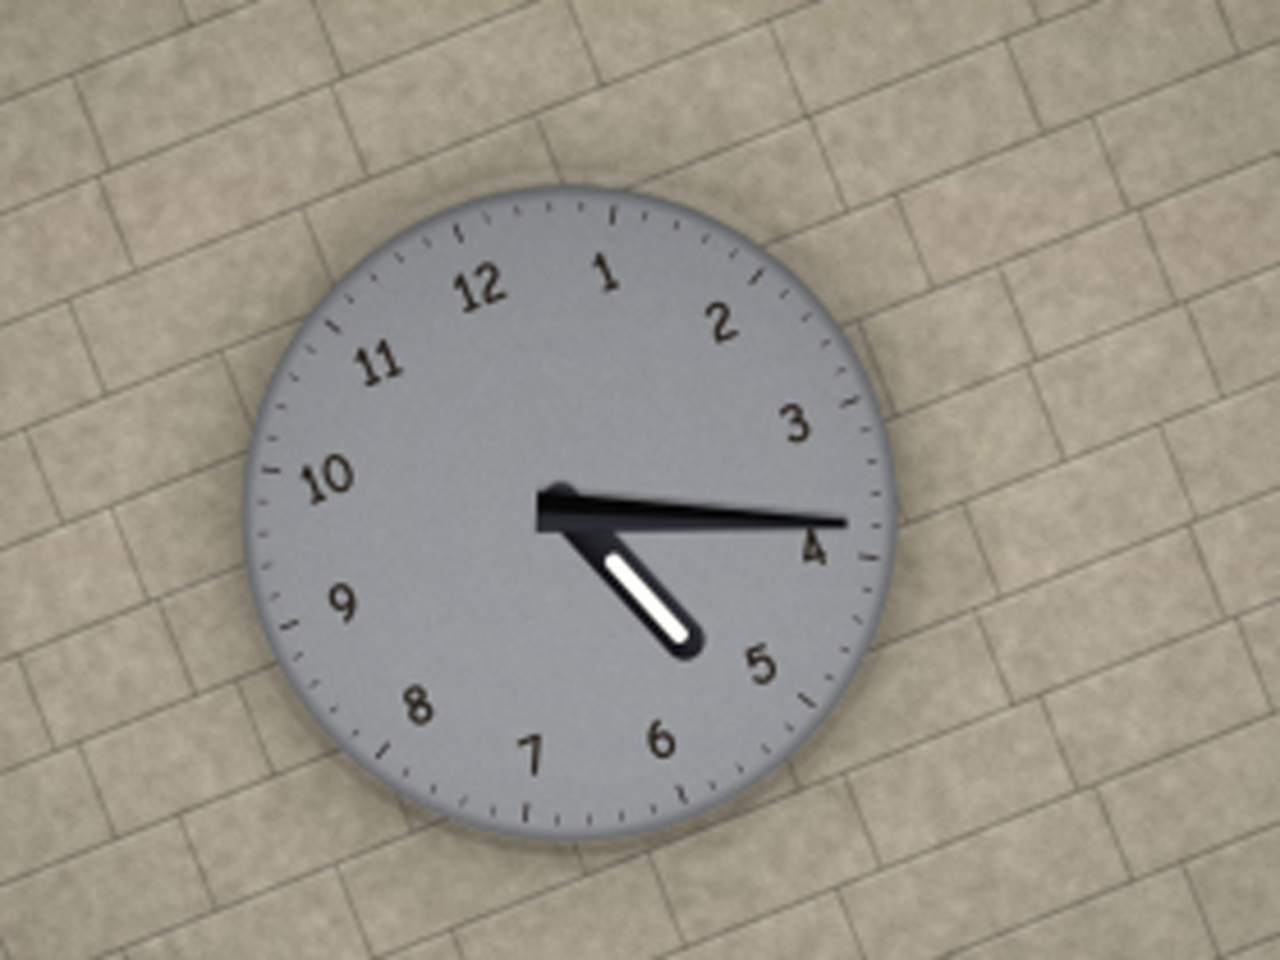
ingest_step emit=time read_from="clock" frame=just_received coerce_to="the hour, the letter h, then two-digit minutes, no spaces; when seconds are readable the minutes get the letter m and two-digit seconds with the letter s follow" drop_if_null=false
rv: 5h19
